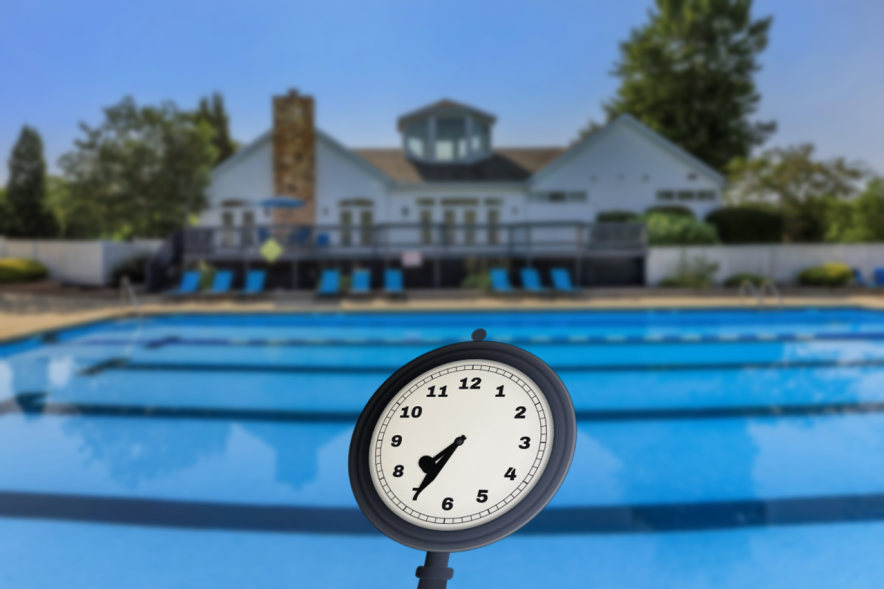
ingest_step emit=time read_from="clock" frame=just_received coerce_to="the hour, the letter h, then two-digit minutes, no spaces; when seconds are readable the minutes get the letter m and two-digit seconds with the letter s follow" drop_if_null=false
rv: 7h35
